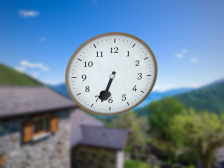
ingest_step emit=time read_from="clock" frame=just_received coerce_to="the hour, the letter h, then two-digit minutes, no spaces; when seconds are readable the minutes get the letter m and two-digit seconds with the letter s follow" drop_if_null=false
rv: 6h33
